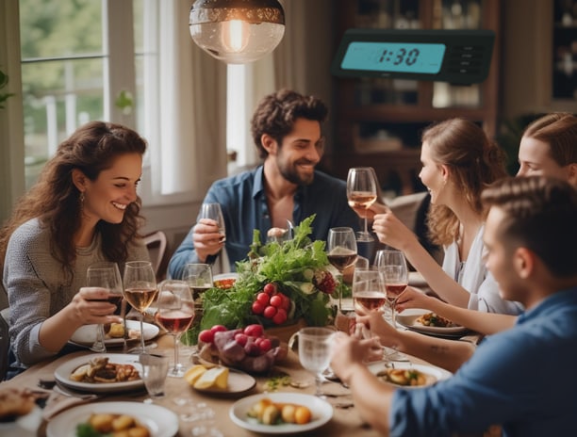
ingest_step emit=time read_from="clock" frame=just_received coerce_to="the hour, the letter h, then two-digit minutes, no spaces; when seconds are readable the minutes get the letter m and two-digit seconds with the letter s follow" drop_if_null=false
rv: 1h30
